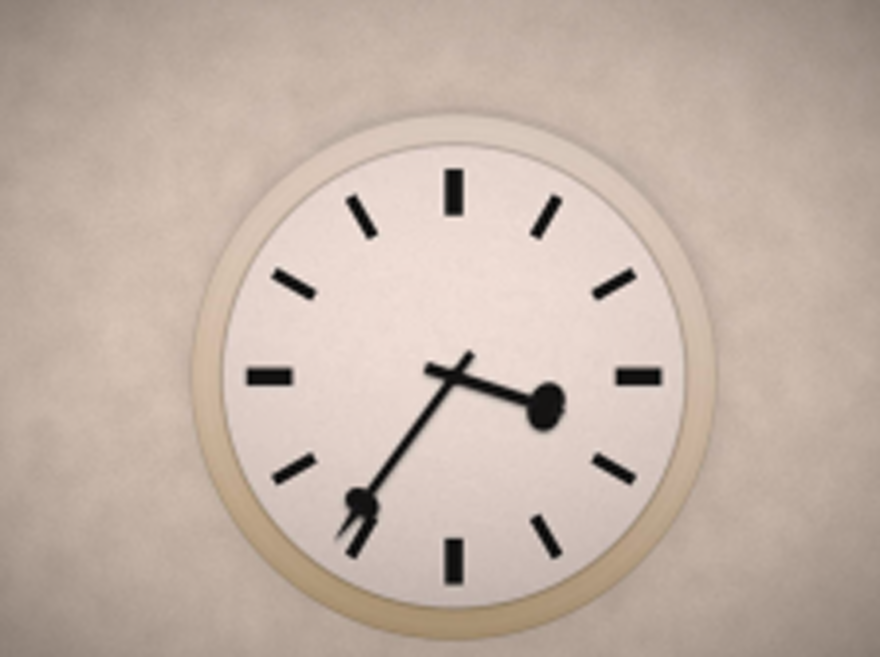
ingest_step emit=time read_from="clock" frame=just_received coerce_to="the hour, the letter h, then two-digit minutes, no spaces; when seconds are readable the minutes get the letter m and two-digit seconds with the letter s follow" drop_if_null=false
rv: 3h36
